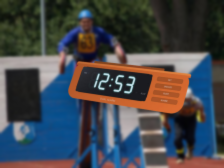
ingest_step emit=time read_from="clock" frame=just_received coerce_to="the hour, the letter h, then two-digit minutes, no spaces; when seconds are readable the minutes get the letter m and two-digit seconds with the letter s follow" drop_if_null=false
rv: 12h53
